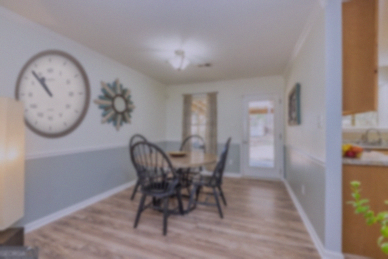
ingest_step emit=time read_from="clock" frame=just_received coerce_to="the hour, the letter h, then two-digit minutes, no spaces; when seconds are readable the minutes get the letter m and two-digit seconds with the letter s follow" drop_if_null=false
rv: 10h53
